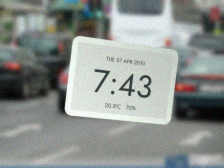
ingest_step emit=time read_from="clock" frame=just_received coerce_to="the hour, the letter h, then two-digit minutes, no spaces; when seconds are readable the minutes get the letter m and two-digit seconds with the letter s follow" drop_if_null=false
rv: 7h43
